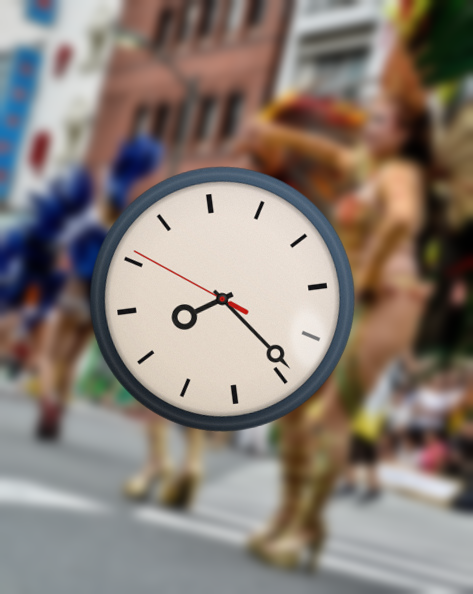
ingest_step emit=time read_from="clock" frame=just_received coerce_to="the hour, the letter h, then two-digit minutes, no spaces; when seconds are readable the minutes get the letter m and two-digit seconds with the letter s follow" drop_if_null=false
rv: 8h23m51s
